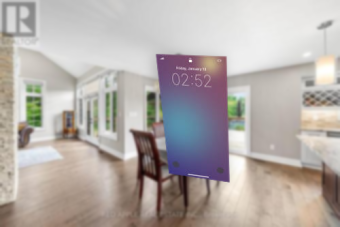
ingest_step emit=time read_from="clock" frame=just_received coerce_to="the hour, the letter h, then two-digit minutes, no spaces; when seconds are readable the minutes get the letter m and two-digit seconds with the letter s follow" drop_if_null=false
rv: 2h52
